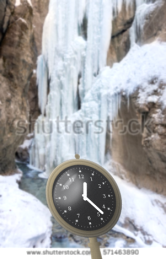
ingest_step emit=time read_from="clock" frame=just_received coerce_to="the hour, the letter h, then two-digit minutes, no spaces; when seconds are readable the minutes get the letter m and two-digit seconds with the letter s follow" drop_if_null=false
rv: 12h23
